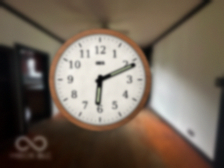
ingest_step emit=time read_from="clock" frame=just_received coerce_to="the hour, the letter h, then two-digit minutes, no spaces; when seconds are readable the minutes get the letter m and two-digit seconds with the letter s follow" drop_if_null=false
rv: 6h11
